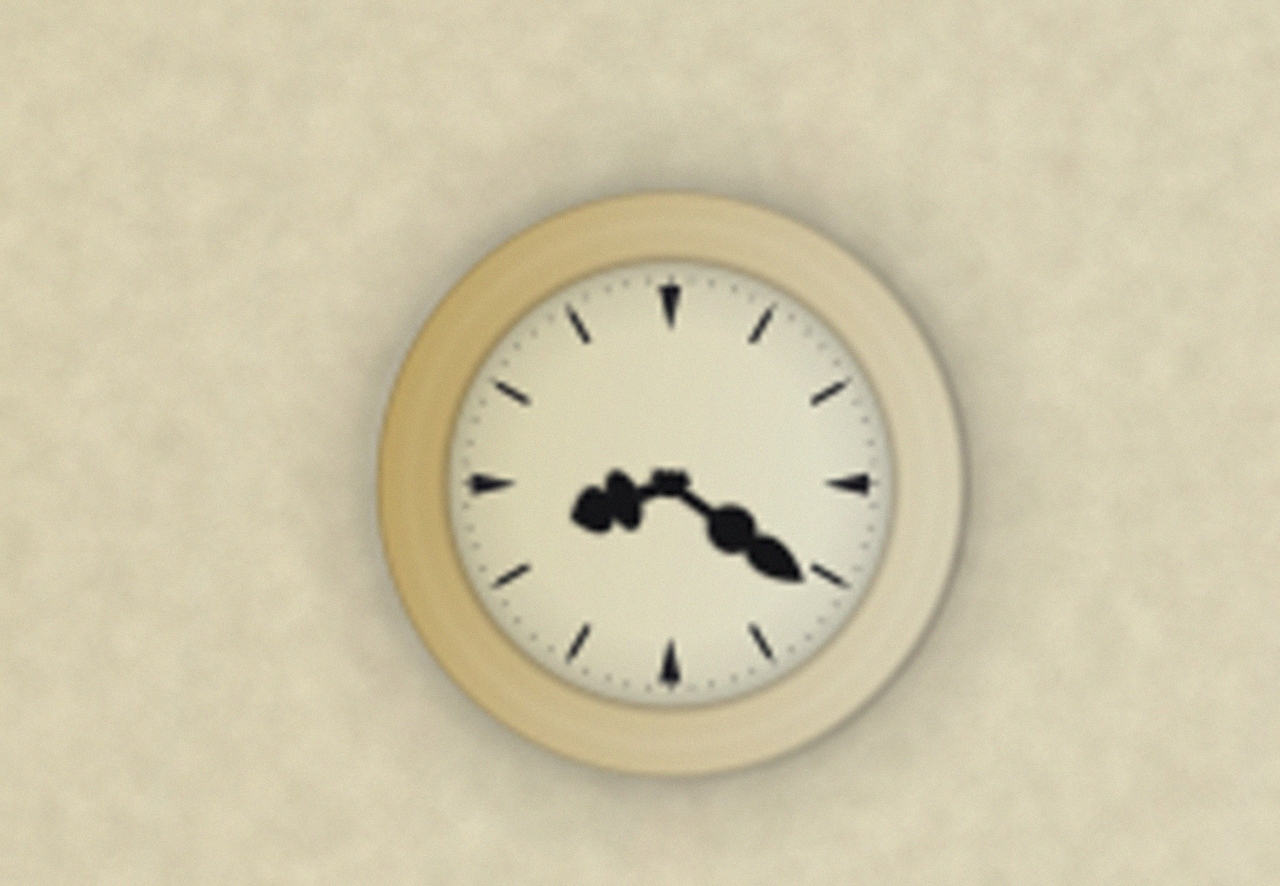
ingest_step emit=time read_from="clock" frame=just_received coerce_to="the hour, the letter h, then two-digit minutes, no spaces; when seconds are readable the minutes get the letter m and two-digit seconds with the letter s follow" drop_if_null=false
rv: 8h21
